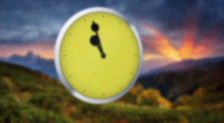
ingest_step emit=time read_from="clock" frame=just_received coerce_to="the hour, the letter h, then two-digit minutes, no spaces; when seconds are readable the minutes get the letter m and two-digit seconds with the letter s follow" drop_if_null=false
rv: 10h57
